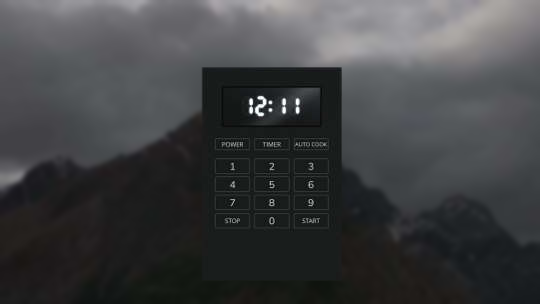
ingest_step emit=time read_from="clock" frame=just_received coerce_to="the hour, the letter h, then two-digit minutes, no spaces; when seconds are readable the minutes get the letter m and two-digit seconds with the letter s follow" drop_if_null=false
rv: 12h11
